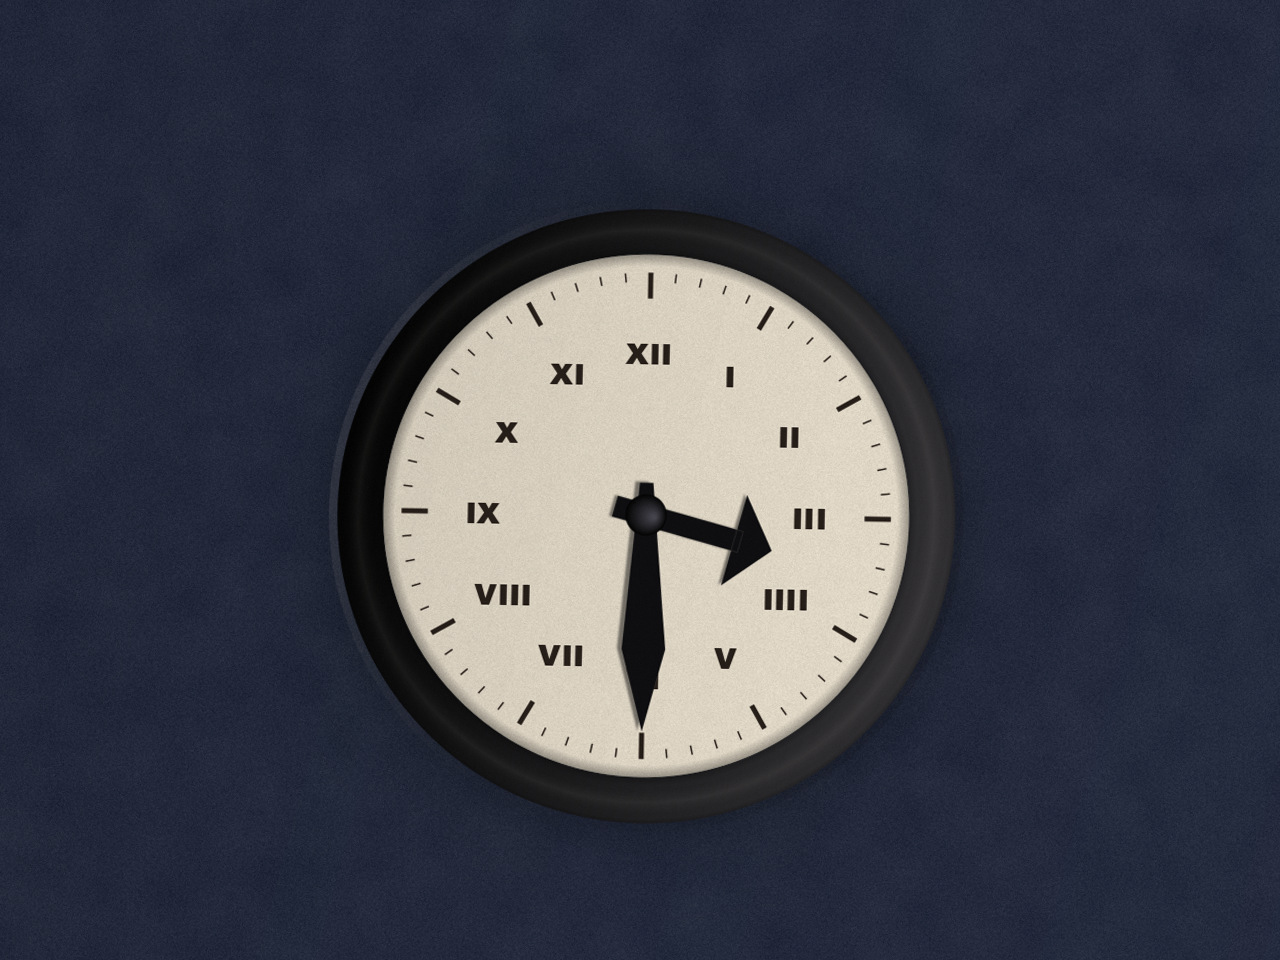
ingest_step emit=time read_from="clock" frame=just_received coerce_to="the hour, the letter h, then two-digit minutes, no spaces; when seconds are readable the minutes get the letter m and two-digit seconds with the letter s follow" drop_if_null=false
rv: 3h30
